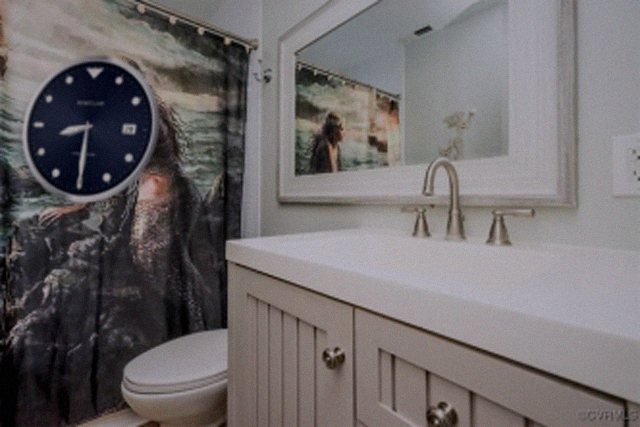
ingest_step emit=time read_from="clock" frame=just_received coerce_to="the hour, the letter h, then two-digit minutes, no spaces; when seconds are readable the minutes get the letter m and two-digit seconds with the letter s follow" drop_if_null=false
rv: 8h30
